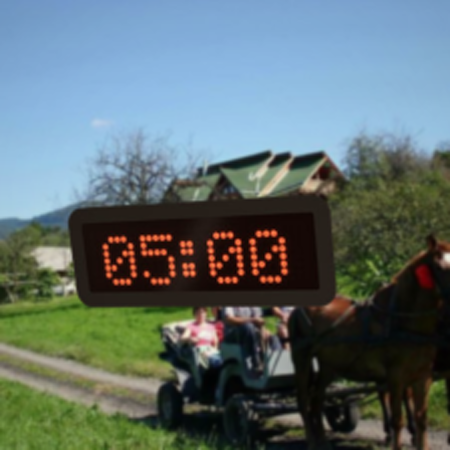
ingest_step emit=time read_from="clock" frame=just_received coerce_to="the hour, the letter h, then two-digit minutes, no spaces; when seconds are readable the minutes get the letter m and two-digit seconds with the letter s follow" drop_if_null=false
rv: 5h00
